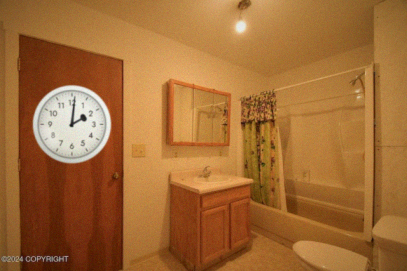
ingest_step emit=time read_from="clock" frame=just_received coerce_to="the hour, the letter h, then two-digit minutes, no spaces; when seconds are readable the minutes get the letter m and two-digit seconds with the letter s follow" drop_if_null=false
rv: 2h01
